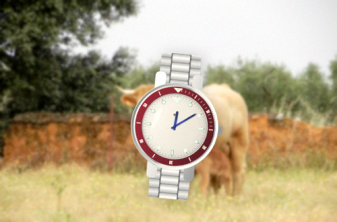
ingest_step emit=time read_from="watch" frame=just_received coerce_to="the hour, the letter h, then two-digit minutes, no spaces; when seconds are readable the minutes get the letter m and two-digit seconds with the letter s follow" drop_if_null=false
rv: 12h09
